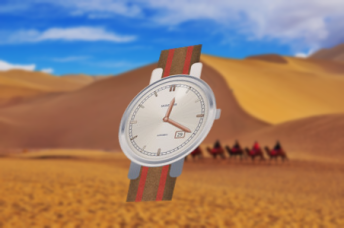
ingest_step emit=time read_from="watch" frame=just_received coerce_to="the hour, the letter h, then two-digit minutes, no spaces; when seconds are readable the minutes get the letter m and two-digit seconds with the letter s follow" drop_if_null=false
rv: 12h20
